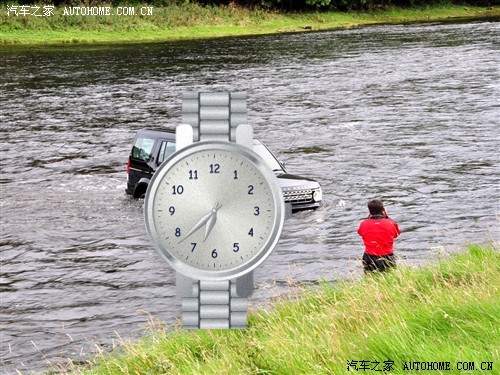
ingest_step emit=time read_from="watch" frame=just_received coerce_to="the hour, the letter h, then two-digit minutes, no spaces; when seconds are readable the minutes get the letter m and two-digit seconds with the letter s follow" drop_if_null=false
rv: 6h38
